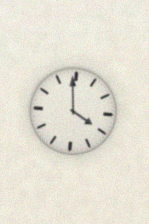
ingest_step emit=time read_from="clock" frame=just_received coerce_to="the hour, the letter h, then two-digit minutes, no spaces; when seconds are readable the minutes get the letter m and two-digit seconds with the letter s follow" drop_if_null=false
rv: 3h59
